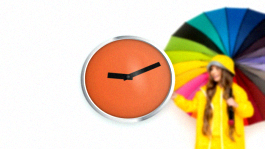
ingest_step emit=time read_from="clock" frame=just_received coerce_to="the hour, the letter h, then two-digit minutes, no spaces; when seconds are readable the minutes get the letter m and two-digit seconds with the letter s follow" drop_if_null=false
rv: 9h11
